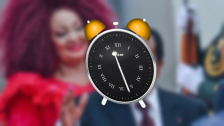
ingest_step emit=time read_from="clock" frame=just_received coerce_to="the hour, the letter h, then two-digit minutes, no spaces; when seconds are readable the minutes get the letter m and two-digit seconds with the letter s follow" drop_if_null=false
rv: 11h27
